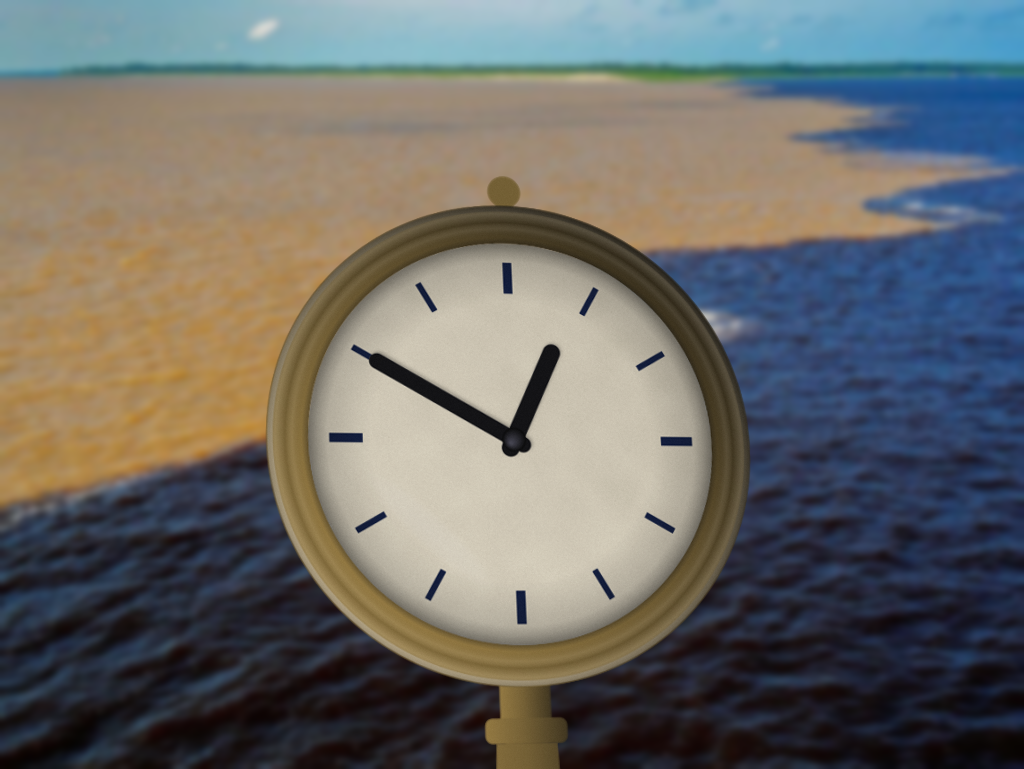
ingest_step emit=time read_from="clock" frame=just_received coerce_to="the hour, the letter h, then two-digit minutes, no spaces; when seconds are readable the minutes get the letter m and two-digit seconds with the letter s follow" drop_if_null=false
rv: 12h50
